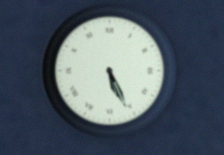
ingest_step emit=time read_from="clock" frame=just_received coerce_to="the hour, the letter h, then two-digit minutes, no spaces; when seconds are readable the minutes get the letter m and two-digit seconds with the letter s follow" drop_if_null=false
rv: 5h26
